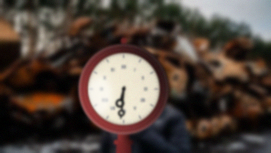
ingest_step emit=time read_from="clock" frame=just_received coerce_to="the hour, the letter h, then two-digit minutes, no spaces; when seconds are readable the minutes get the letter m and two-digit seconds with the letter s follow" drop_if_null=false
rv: 6h31
